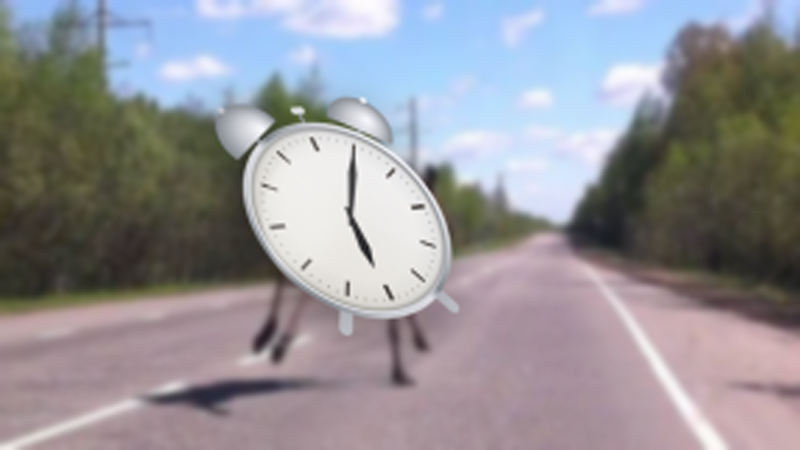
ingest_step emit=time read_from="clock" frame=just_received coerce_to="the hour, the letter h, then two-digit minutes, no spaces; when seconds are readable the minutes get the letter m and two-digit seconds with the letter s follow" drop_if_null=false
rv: 6h05
